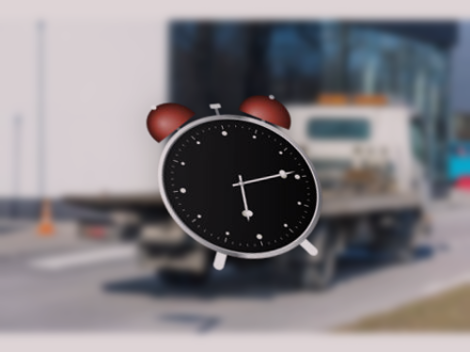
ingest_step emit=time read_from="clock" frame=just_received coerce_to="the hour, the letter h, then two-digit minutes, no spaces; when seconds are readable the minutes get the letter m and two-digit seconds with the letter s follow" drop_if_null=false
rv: 6h14
